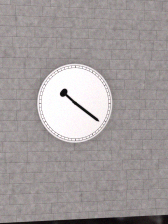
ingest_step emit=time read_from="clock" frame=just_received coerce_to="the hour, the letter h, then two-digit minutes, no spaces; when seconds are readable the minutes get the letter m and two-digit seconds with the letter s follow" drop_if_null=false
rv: 10h21
